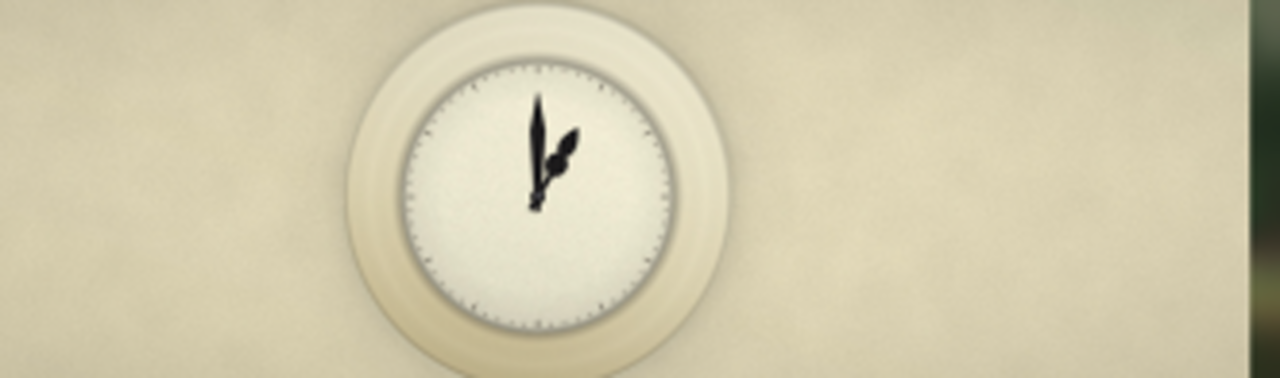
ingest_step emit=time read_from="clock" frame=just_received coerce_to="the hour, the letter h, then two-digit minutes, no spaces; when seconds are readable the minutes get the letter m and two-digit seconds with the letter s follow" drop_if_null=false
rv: 1h00
